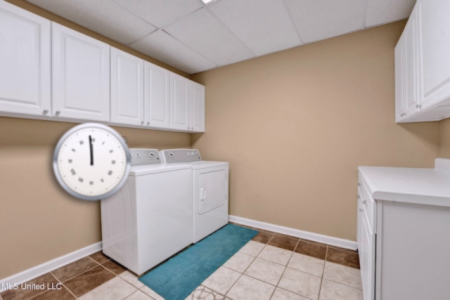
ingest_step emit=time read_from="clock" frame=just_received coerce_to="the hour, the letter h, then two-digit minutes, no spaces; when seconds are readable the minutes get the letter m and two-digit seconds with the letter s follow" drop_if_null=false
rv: 11h59
